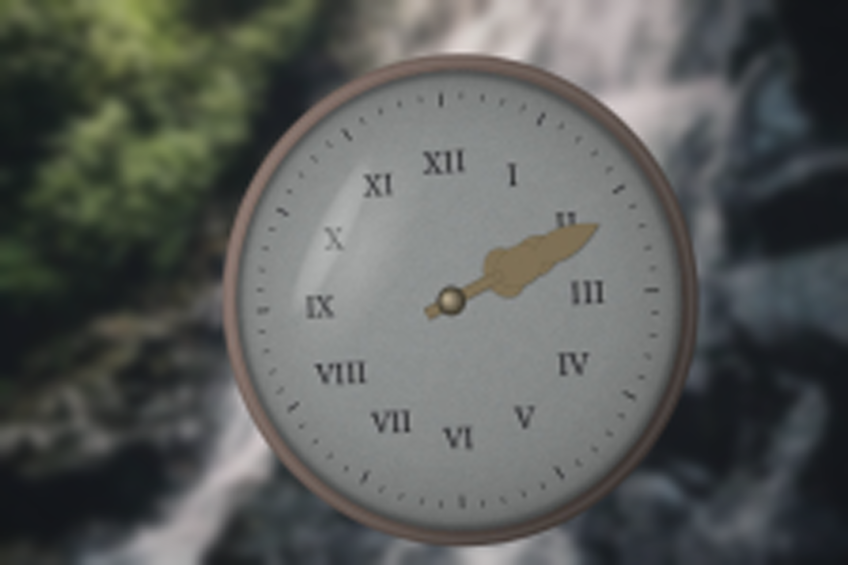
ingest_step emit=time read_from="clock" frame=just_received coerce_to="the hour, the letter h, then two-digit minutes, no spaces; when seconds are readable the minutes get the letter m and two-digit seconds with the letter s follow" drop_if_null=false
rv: 2h11
